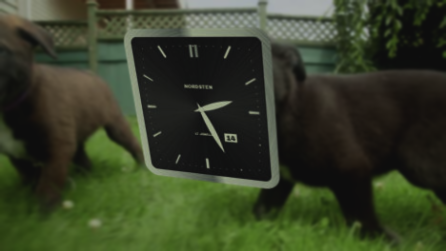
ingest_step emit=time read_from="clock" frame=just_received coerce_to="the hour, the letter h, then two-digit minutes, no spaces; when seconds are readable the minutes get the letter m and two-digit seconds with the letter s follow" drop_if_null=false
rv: 2h26
